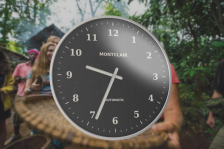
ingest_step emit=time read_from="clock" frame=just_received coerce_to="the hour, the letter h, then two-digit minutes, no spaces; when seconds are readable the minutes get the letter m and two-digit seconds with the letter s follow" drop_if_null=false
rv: 9h34
